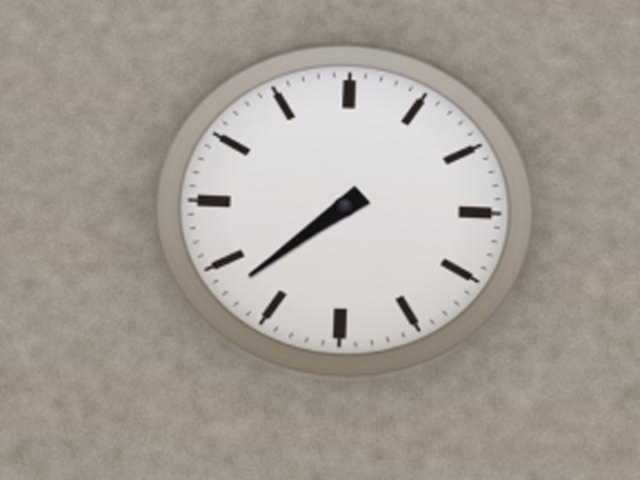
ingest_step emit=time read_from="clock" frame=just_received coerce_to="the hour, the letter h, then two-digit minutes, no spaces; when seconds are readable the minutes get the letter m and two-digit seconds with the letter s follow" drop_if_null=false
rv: 7h38
